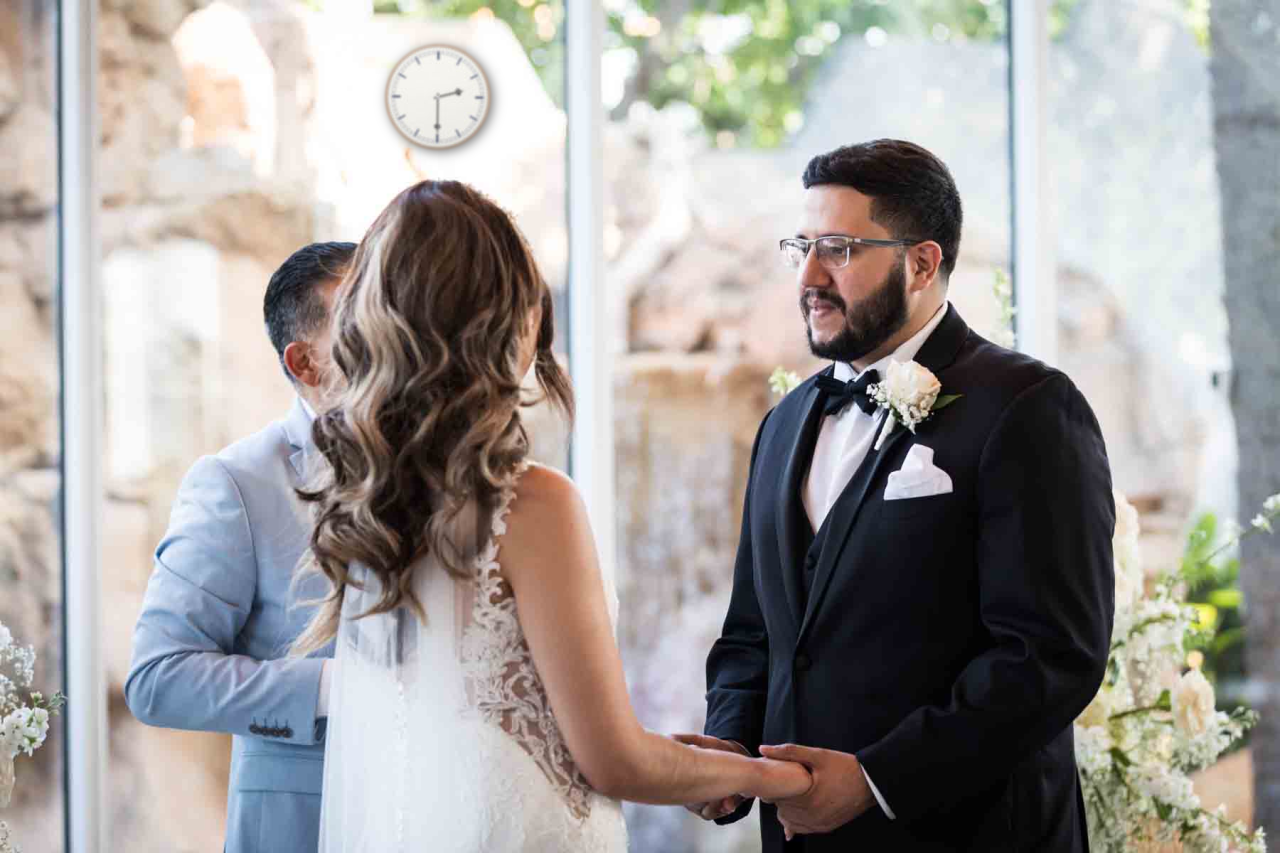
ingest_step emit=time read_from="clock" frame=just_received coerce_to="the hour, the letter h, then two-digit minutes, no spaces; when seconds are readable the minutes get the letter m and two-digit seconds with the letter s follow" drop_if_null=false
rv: 2h30
